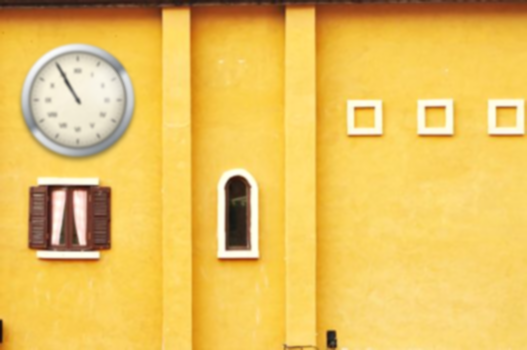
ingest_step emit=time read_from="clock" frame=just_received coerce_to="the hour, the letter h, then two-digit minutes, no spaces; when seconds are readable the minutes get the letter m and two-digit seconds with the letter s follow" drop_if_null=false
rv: 10h55
